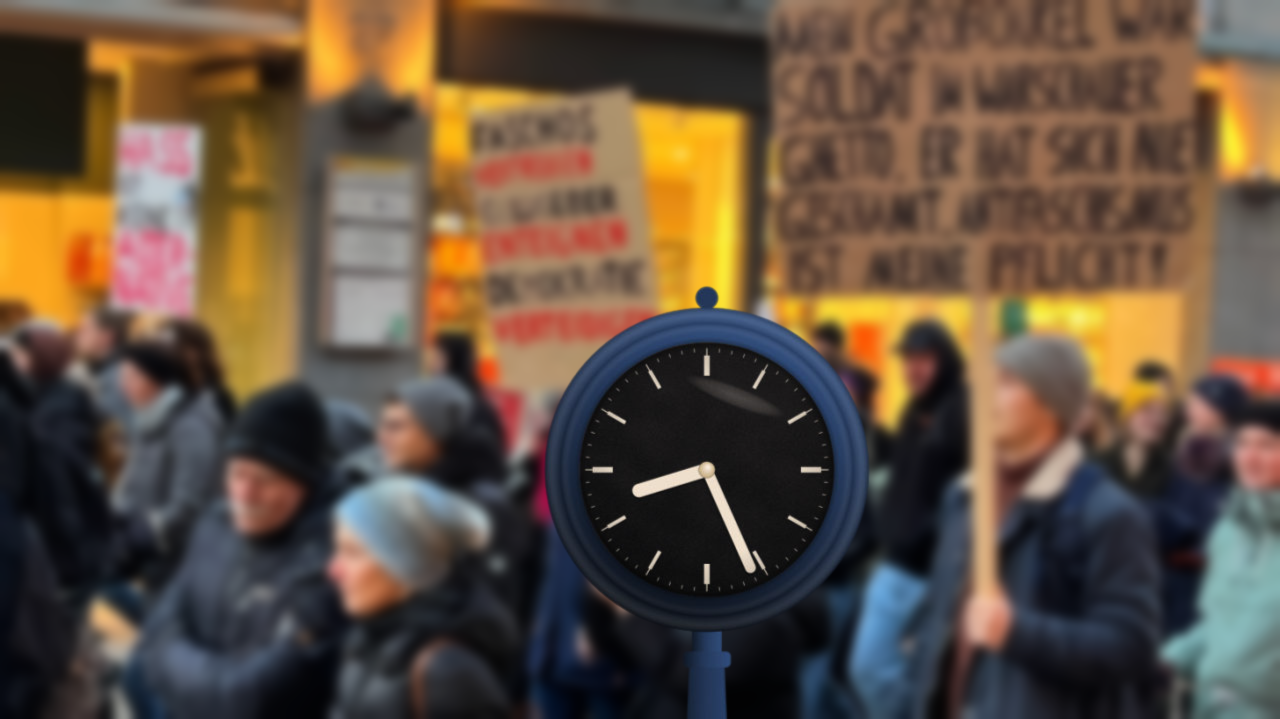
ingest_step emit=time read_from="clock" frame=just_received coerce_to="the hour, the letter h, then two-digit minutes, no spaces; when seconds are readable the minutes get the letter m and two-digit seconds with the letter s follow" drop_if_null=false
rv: 8h26
